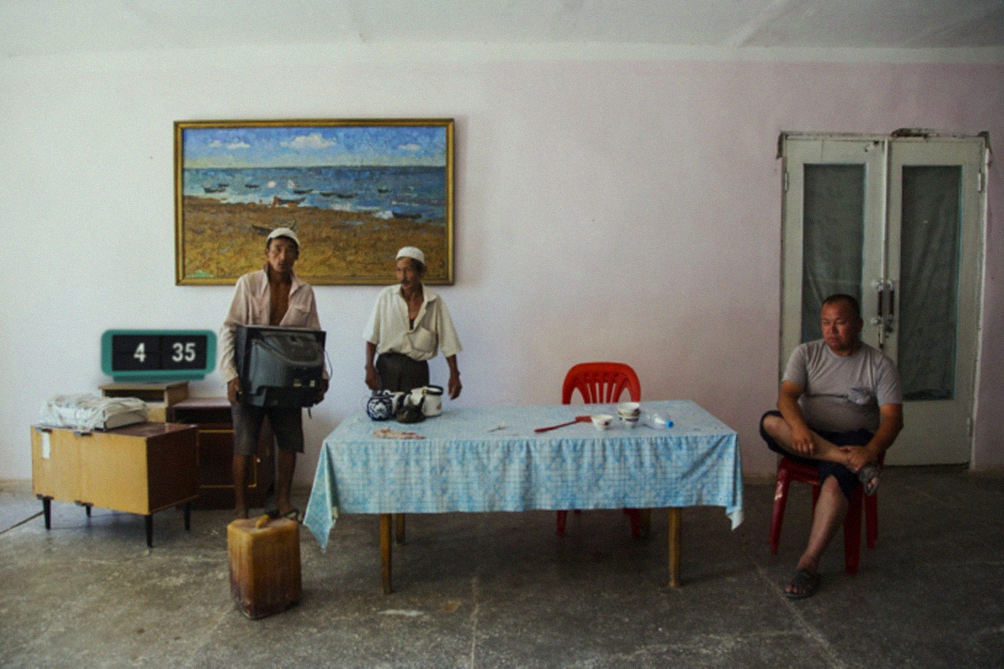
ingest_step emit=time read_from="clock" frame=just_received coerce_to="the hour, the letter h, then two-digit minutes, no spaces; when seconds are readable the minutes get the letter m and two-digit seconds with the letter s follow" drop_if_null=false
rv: 4h35
